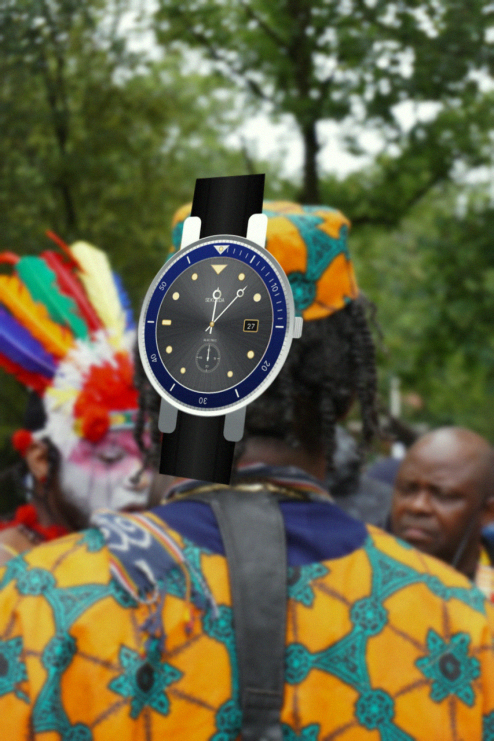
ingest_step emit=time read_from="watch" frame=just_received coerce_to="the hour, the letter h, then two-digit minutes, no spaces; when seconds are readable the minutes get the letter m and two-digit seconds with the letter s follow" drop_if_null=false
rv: 12h07
